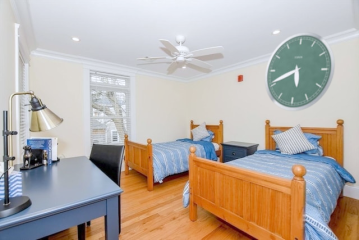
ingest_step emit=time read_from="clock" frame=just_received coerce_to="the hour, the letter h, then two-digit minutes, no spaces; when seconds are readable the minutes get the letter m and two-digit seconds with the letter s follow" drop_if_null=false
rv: 5h41
